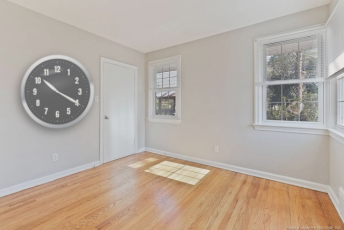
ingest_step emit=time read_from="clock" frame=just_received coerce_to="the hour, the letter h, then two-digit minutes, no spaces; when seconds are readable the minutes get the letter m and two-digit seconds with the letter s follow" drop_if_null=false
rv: 10h20
